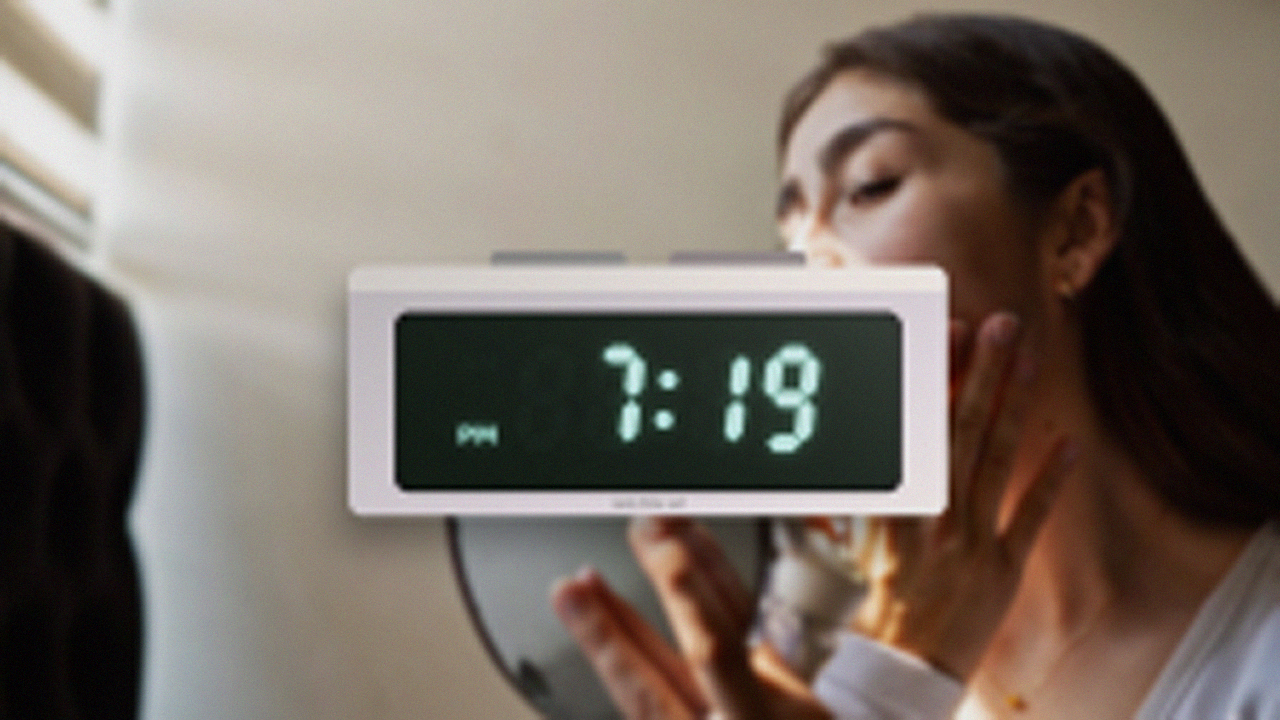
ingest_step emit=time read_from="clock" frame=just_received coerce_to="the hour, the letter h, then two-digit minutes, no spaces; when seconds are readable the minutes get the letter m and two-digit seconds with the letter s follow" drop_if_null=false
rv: 7h19
